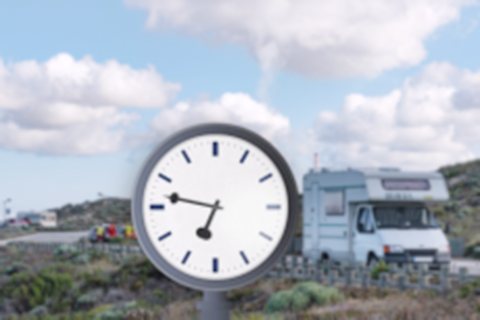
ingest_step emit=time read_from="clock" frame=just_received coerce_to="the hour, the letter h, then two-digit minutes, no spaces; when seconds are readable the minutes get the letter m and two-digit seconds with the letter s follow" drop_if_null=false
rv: 6h47
